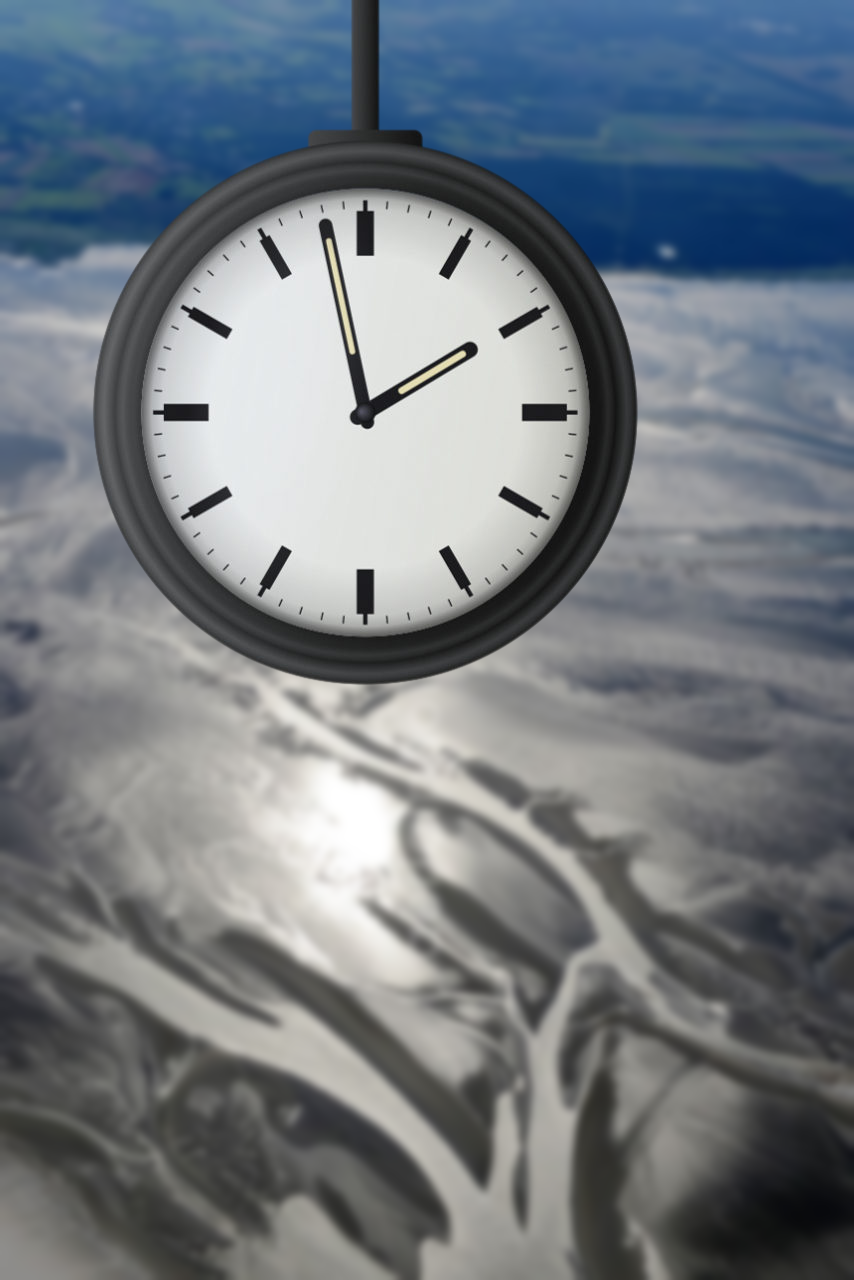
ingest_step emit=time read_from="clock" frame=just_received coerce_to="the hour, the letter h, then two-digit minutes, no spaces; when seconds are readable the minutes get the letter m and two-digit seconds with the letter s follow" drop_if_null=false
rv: 1h58
